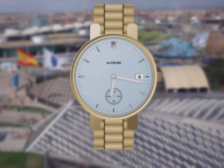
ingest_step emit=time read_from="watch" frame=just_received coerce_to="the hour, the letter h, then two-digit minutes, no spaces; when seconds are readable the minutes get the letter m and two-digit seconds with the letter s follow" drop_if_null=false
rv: 6h17
